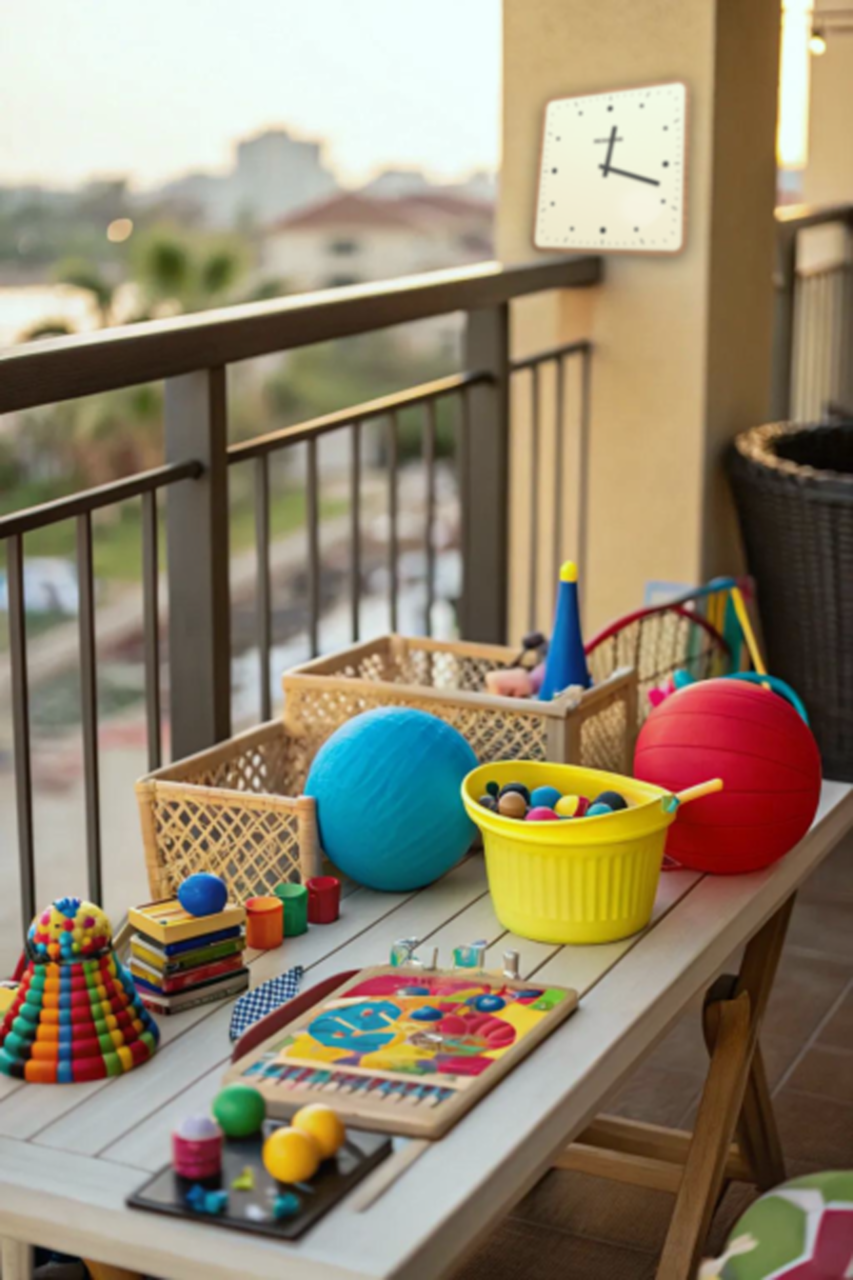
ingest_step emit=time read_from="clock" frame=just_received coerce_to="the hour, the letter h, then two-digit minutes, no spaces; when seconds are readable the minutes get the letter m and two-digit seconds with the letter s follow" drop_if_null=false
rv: 12h18
